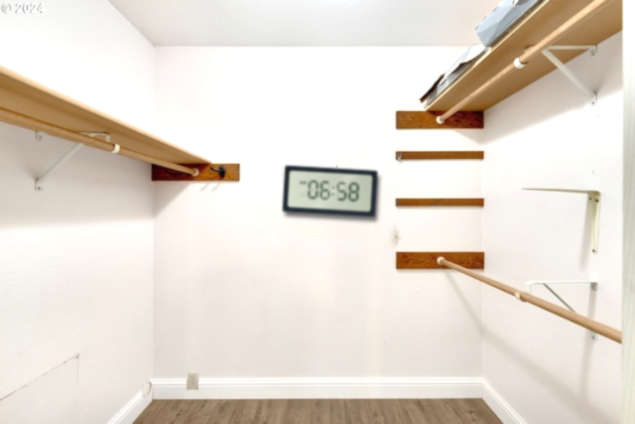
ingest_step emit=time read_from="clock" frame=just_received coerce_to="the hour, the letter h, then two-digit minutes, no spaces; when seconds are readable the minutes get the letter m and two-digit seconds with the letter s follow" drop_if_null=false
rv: 6h58
